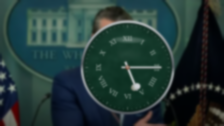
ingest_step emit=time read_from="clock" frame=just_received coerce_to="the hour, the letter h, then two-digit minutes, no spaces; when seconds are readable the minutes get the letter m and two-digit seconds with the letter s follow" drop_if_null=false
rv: 5h15
